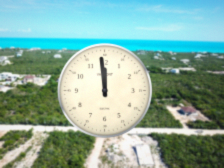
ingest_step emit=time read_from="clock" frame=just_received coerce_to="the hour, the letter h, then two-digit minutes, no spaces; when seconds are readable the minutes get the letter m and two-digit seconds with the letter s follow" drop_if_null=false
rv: 11h59
